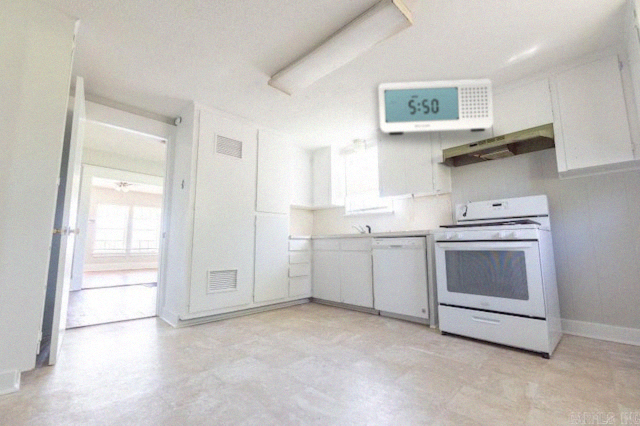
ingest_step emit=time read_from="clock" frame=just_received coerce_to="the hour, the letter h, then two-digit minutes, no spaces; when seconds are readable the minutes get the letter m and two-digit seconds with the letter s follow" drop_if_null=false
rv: 5h50
